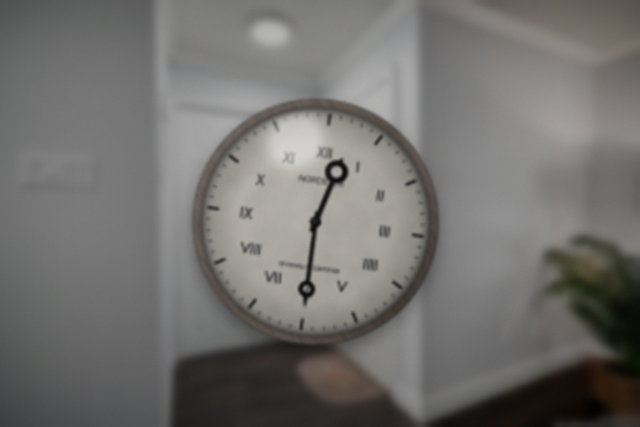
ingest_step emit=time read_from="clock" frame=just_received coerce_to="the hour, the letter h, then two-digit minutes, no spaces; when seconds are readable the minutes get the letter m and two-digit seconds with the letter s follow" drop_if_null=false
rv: 12h30
